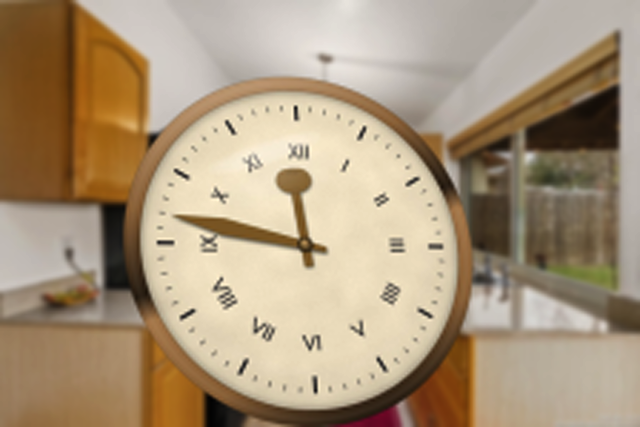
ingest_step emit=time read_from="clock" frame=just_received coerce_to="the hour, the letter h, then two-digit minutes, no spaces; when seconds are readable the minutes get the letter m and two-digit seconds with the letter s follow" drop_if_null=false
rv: 11h47
